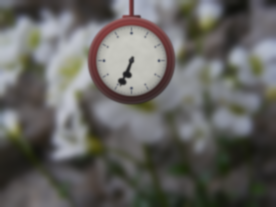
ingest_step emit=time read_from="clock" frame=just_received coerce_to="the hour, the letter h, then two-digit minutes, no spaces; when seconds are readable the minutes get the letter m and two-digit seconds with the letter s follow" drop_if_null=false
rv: 6h34
